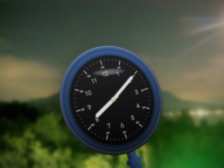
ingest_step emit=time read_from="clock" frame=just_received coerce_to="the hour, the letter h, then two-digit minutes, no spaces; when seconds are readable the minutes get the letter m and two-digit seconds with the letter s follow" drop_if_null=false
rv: 8h10
